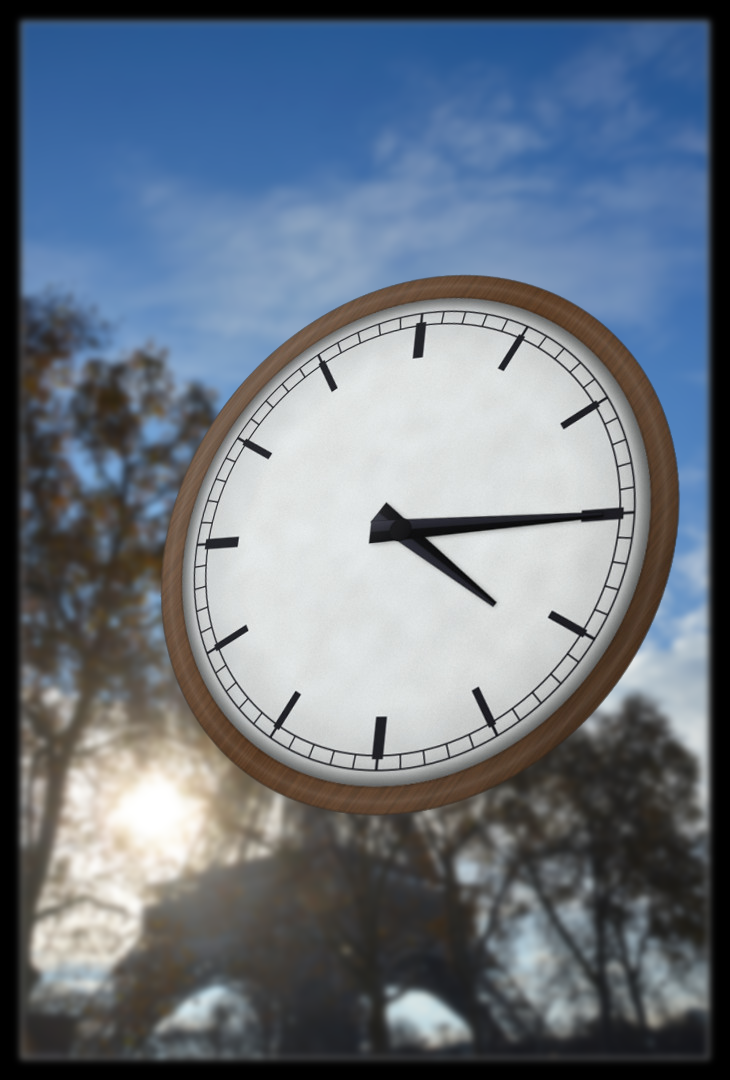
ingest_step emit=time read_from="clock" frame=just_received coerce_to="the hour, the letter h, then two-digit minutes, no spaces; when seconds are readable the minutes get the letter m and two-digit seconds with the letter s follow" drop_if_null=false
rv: 4h15
